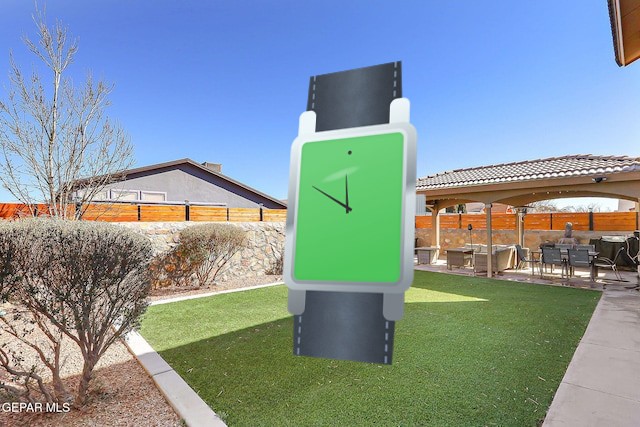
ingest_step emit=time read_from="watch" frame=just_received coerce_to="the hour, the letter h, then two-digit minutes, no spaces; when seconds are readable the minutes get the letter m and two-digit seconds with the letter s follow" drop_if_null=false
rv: 11h50
